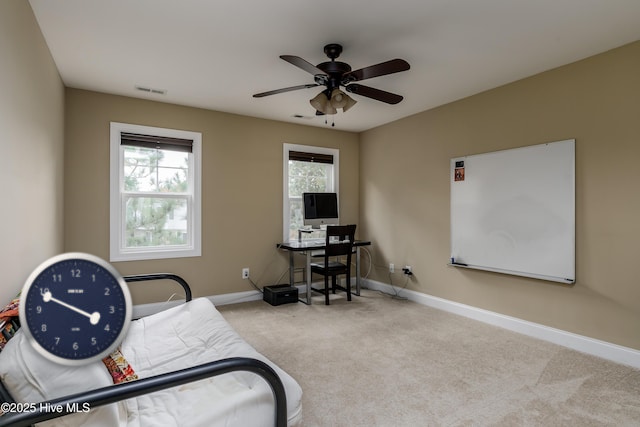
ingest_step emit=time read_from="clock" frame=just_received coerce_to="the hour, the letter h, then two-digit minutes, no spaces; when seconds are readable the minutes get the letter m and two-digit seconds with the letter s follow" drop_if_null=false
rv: 3h49
